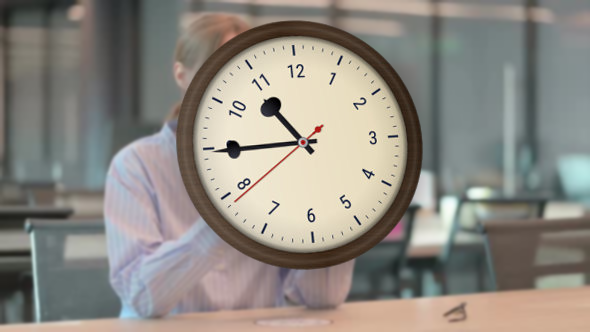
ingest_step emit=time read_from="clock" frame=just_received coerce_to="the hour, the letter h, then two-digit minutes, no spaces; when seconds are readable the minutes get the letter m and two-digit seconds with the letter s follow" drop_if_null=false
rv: 10h44m39s
